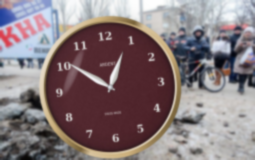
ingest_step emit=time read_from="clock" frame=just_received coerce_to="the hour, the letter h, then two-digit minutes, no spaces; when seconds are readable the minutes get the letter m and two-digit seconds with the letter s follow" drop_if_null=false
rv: 12h51
